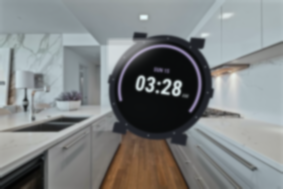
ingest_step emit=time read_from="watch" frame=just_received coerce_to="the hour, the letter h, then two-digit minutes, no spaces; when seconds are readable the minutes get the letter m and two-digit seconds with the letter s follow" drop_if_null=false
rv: 3h28
